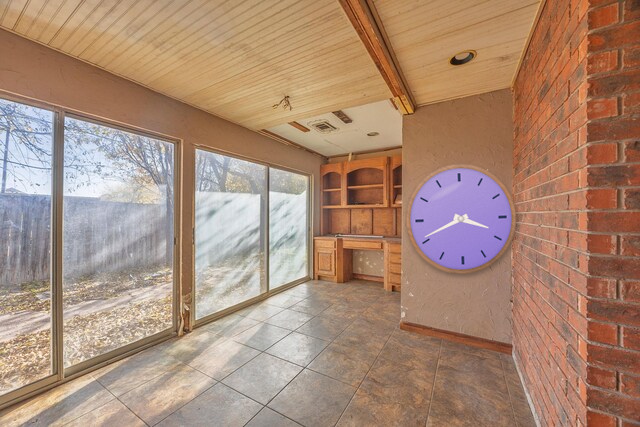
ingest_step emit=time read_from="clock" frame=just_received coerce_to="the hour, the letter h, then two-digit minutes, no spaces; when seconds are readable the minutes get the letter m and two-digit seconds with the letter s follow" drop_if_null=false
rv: 3h41
